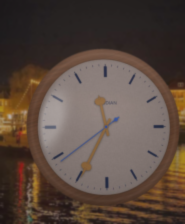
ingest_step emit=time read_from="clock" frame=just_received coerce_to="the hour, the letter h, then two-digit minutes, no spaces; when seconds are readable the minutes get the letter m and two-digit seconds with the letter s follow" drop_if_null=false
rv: 11h34m39s
